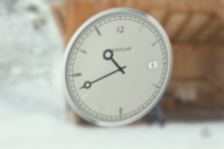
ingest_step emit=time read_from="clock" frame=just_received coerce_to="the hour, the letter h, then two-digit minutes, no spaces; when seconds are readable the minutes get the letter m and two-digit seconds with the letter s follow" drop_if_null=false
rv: 10h42
